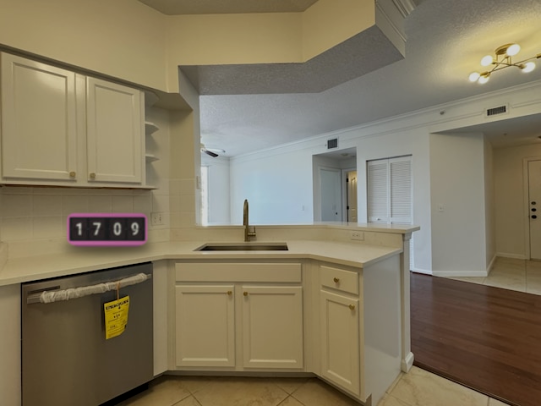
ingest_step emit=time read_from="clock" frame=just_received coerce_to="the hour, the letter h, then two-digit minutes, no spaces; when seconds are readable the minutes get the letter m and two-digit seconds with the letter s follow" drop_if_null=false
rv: 17h09
